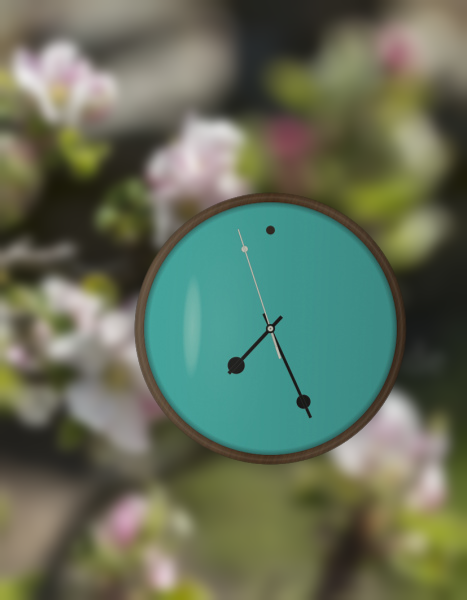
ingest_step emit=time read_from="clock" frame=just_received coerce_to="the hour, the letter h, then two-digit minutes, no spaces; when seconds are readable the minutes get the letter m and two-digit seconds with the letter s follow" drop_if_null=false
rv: 7h25m57s
